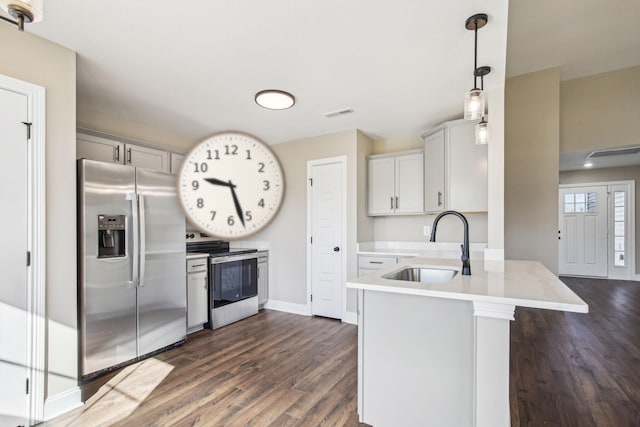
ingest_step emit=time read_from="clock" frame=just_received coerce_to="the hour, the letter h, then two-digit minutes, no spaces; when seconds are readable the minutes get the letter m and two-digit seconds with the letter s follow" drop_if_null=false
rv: 9h27
